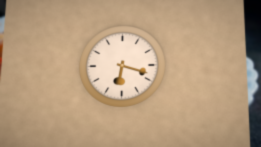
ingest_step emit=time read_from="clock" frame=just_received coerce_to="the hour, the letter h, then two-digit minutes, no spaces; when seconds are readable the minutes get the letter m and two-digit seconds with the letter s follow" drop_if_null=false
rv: 6h18
